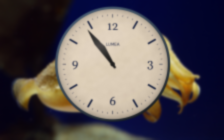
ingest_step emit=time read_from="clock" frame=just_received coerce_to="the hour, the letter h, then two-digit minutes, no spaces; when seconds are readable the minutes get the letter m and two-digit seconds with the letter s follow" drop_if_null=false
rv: 10h54
